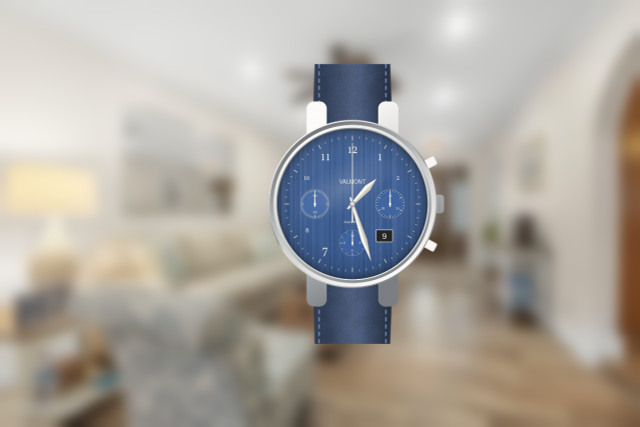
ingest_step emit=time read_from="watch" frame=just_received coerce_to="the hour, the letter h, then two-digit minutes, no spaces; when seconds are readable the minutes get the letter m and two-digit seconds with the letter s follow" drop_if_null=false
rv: 1h27
